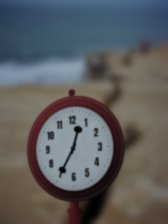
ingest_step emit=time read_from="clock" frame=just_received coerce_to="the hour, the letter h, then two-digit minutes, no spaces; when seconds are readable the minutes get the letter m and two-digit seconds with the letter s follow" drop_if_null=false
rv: 12h35
